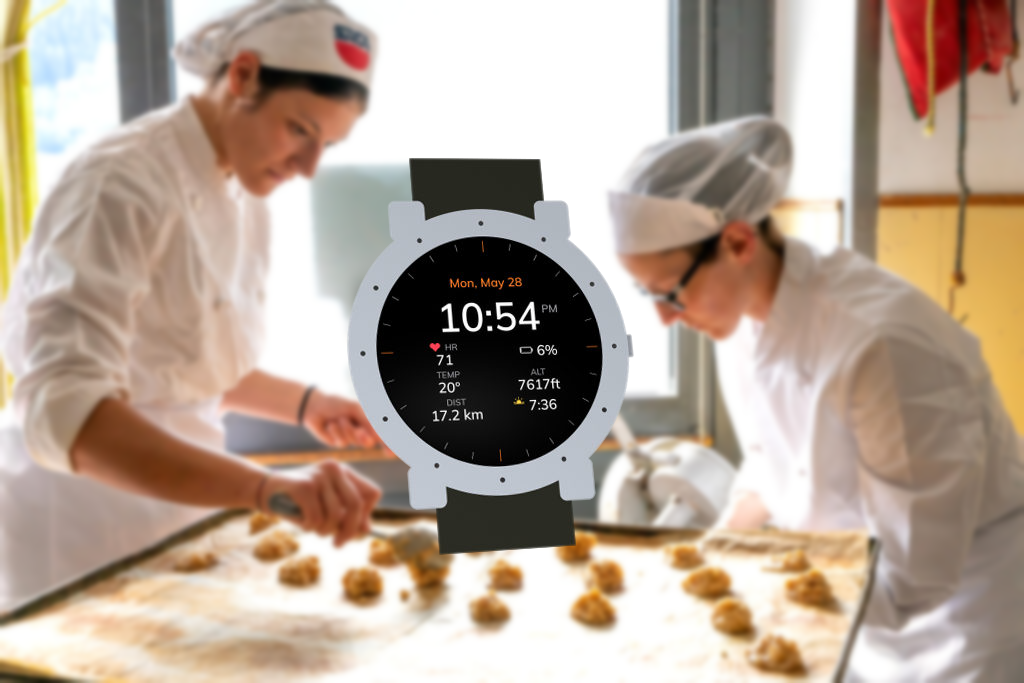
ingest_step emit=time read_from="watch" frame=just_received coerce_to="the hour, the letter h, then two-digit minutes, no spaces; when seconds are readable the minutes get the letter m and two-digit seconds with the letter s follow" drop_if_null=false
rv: 10h54
